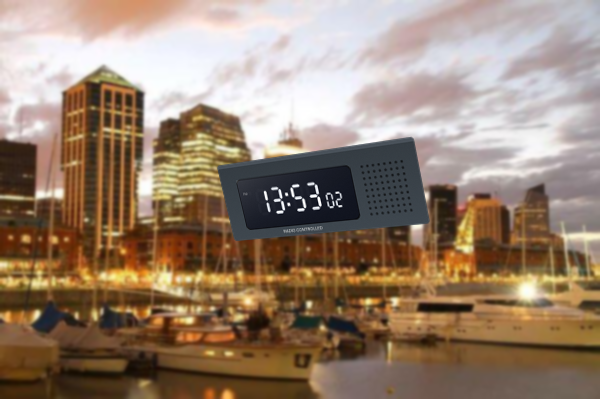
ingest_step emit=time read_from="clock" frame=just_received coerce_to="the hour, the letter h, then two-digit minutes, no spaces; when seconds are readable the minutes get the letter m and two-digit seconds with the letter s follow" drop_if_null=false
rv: 13h53m02s
